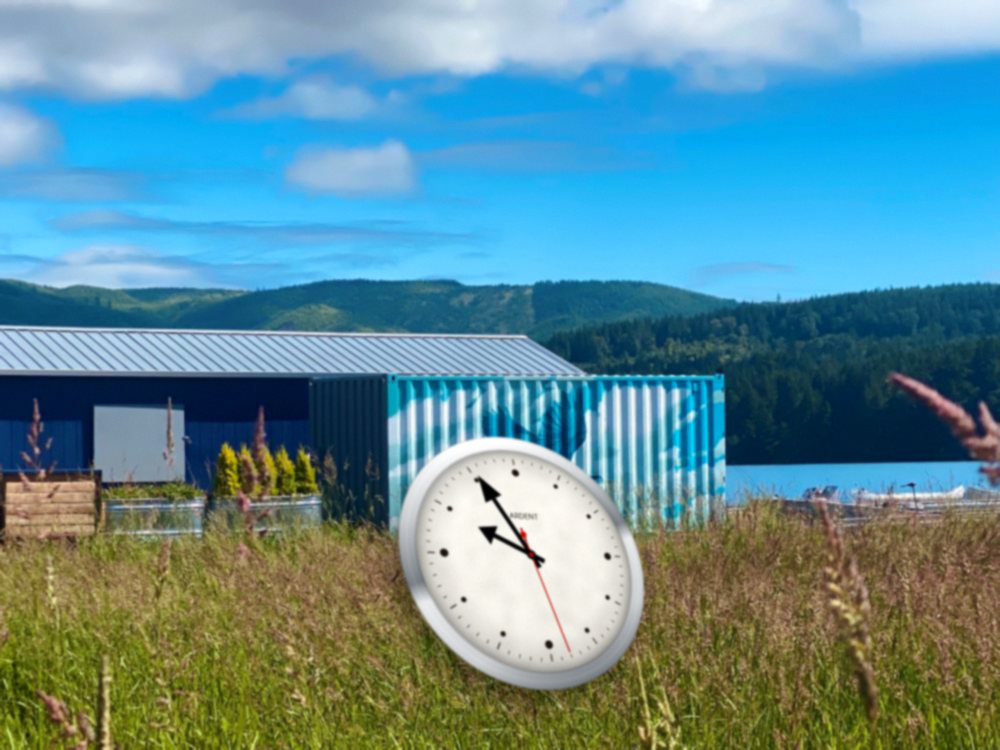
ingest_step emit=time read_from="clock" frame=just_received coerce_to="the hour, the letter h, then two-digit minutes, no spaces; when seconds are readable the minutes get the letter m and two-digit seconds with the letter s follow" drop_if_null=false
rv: 9h55m28s
